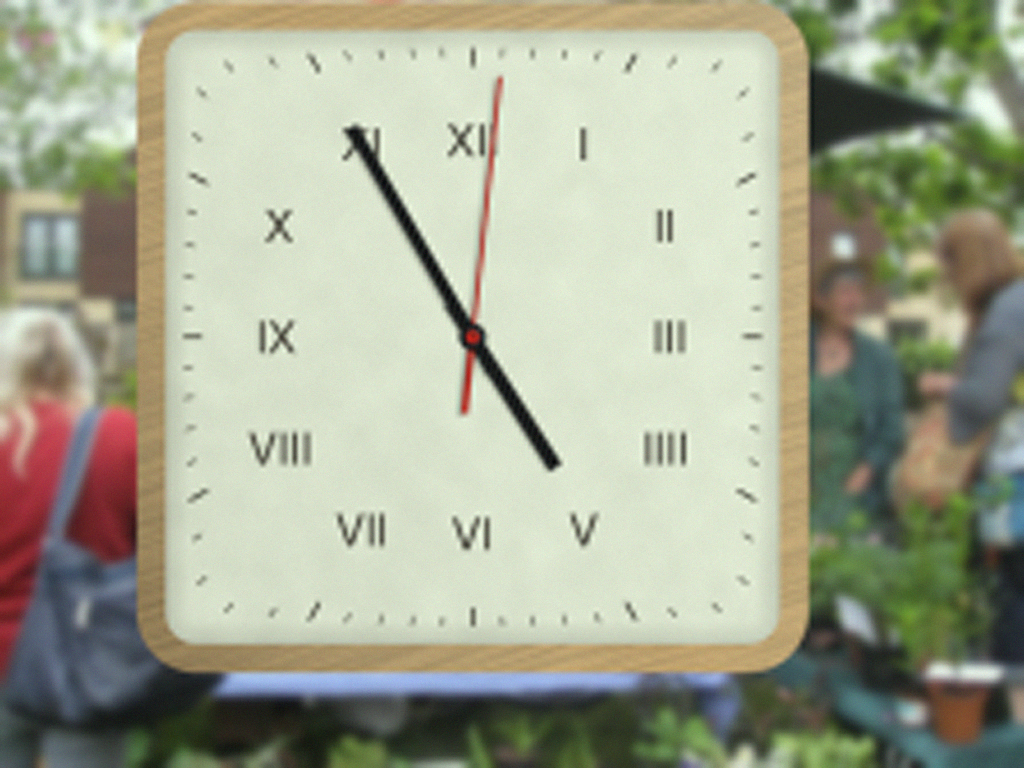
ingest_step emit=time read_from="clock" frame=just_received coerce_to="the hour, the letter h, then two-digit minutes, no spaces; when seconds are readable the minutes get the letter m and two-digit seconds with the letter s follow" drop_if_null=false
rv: 4h55m01s
